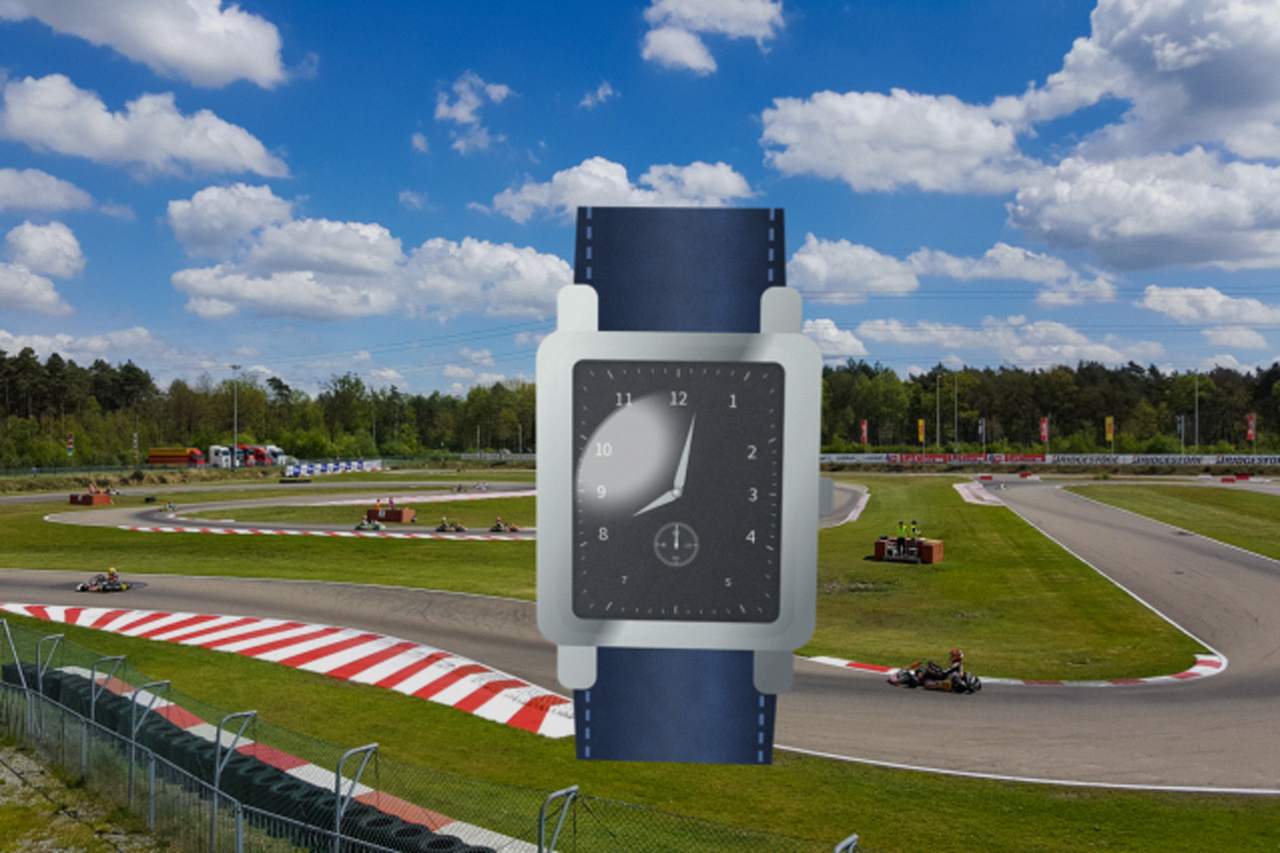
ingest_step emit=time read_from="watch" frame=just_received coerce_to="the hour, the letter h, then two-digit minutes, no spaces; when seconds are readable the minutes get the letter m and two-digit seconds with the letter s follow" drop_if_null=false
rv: 8h02
